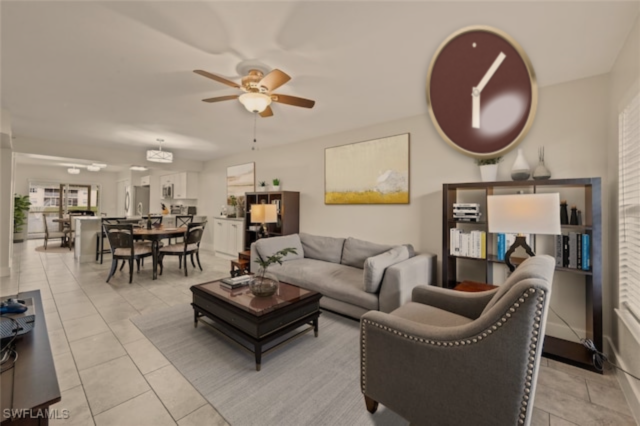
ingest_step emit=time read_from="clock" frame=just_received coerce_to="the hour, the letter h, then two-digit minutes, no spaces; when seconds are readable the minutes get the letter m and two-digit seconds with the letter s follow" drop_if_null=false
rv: 6h07
